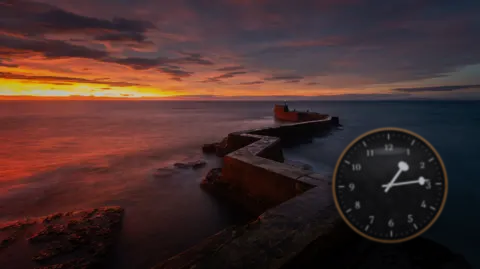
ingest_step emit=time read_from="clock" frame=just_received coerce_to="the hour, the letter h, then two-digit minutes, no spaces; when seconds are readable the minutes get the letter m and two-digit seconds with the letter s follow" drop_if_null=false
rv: 1h14
